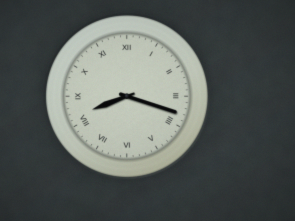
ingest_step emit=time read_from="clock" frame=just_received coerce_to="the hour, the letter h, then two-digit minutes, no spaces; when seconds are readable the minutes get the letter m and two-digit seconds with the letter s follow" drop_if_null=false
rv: 8h18
